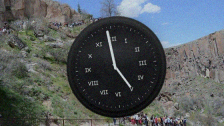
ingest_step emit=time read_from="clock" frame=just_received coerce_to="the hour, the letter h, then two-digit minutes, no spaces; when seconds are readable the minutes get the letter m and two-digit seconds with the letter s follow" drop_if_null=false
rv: 4h59
